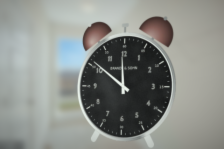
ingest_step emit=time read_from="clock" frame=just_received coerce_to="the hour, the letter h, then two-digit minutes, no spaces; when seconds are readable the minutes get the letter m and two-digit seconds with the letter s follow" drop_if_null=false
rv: 11h51
